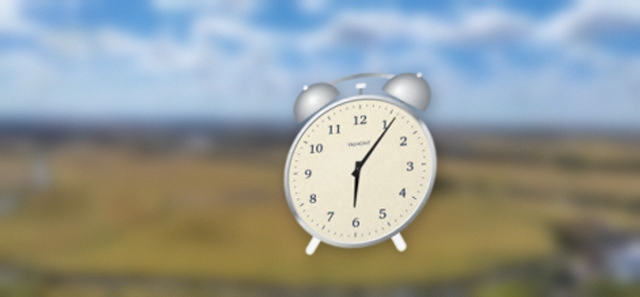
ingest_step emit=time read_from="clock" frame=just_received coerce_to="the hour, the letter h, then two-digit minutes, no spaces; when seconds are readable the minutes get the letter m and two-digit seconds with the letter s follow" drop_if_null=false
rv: 6h06
